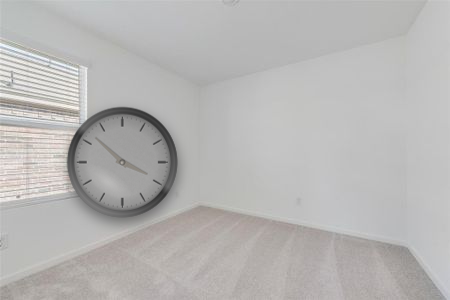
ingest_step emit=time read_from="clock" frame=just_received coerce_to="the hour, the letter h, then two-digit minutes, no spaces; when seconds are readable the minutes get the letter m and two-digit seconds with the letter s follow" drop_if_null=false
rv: 3h52
